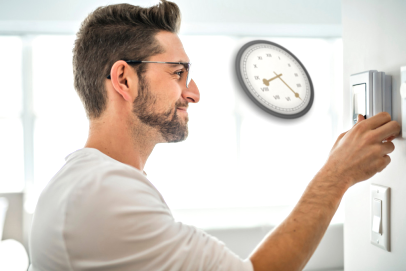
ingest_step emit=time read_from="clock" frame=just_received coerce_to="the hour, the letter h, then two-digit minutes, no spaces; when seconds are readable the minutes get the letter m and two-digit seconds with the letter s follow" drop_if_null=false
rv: 8h25
